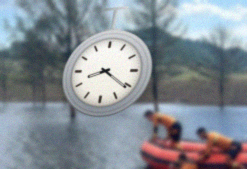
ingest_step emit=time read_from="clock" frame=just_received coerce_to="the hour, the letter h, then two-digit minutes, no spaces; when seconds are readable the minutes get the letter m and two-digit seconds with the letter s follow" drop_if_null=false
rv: 8h21
